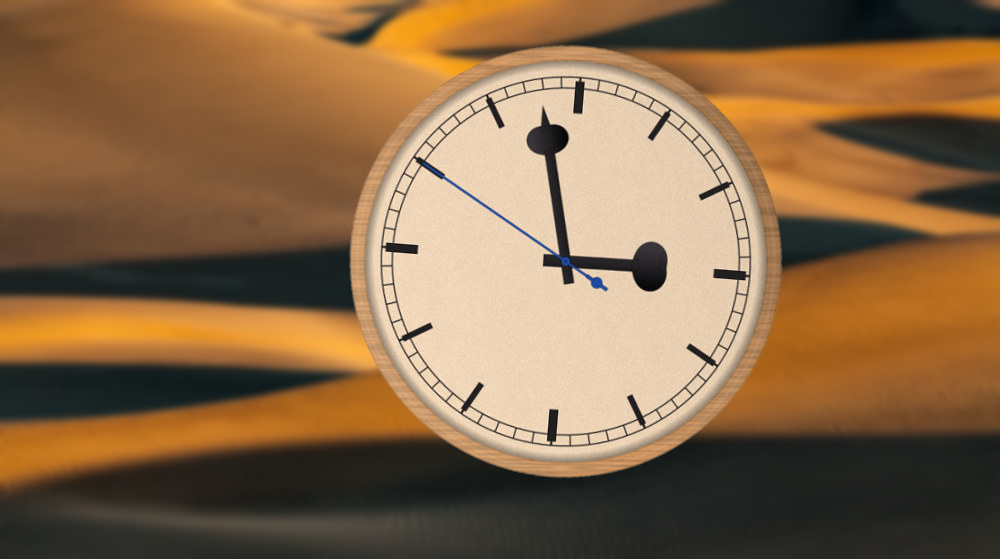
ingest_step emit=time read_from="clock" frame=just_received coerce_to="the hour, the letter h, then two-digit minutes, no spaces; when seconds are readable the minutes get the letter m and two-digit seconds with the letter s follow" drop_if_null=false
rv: 2h57m50s
